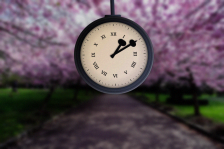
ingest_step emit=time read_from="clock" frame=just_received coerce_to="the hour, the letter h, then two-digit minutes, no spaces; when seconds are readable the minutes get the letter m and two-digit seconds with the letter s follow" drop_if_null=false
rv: 1h10
